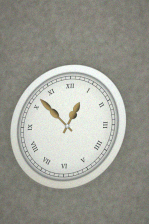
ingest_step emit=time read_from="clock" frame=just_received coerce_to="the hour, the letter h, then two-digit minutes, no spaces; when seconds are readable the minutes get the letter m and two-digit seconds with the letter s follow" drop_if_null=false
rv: 12h52
